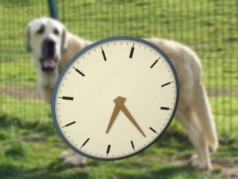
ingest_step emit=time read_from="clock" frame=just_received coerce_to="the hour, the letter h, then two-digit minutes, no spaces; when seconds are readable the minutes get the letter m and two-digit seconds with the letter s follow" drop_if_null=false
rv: 6h22
